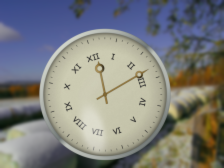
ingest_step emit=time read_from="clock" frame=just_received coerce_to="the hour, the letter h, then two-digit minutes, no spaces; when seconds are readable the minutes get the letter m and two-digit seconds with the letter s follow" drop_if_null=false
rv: 12h13
